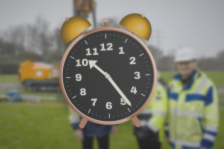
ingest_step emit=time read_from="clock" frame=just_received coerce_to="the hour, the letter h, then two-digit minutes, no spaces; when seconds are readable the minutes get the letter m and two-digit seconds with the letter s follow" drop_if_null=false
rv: 10h24
